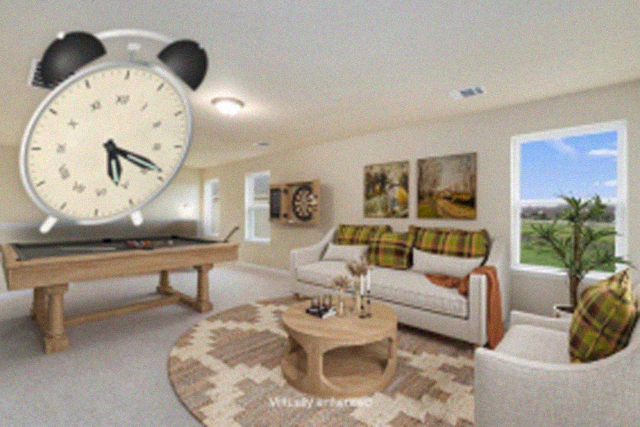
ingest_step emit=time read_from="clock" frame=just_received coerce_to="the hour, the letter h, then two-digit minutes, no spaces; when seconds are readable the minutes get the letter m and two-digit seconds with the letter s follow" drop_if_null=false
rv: 5h19
